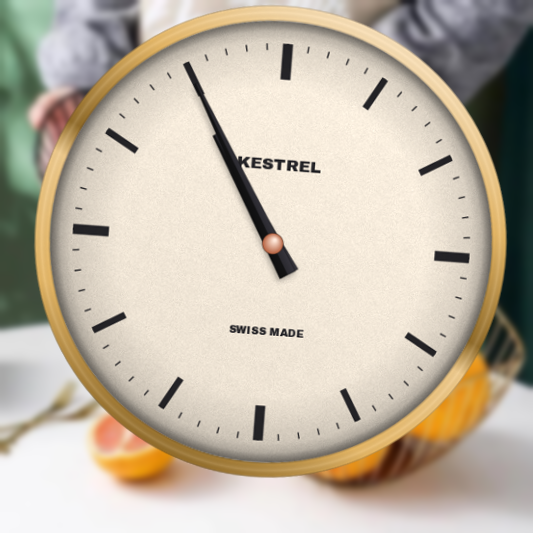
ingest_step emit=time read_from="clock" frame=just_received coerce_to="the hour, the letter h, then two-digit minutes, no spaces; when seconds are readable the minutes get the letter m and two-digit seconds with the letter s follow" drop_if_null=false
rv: 10h55
